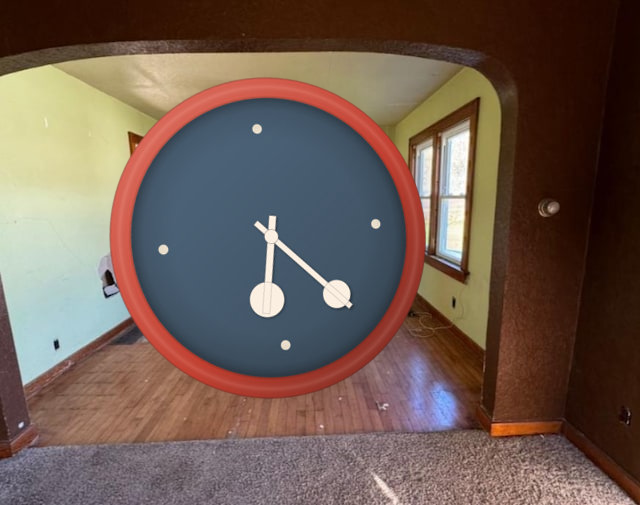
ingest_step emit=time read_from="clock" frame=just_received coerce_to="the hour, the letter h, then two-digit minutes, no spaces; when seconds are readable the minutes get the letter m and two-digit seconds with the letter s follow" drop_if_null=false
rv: 6h23
